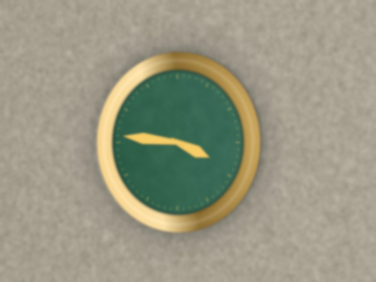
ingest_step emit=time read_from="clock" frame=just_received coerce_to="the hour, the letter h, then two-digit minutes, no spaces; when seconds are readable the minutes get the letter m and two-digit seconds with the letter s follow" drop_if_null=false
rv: 3h46
